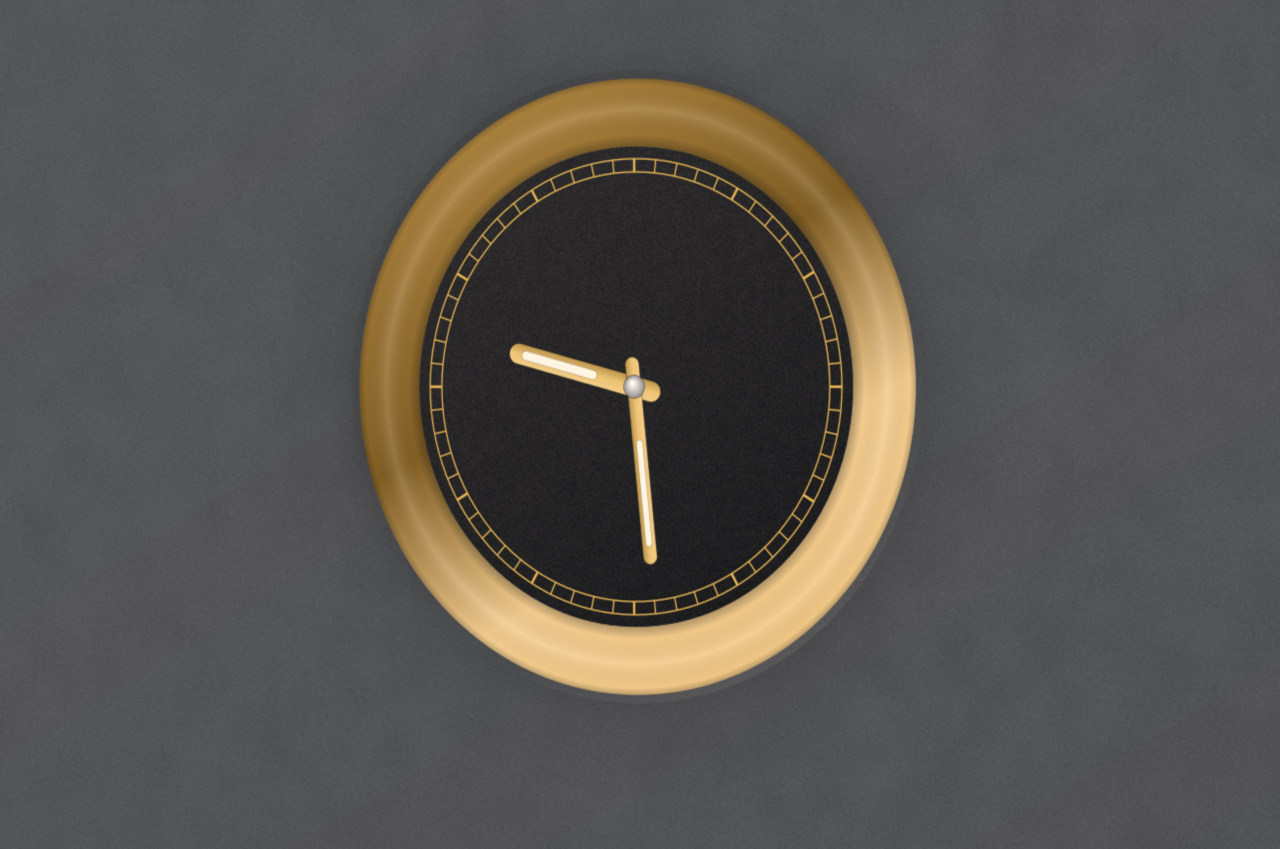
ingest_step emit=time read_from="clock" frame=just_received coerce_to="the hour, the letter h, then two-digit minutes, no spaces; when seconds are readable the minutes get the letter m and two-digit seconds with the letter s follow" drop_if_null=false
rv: 9h29
